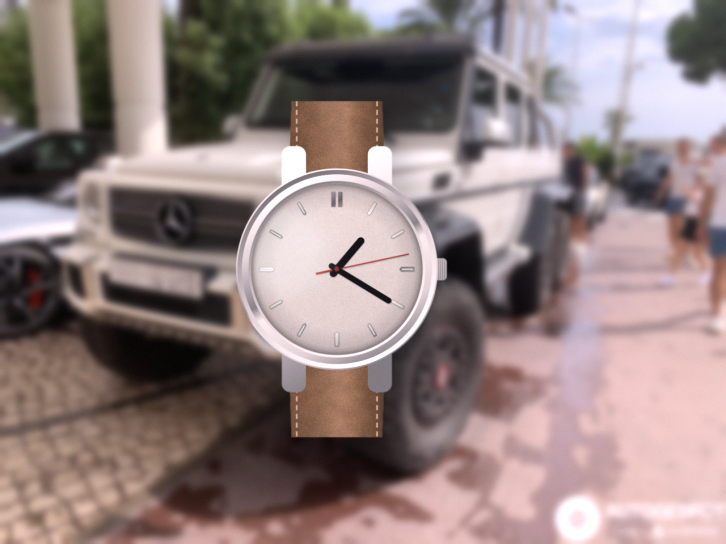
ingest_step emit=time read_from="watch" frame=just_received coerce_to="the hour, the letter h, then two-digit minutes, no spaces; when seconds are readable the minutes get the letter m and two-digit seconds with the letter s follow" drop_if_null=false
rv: 1h20m13s
